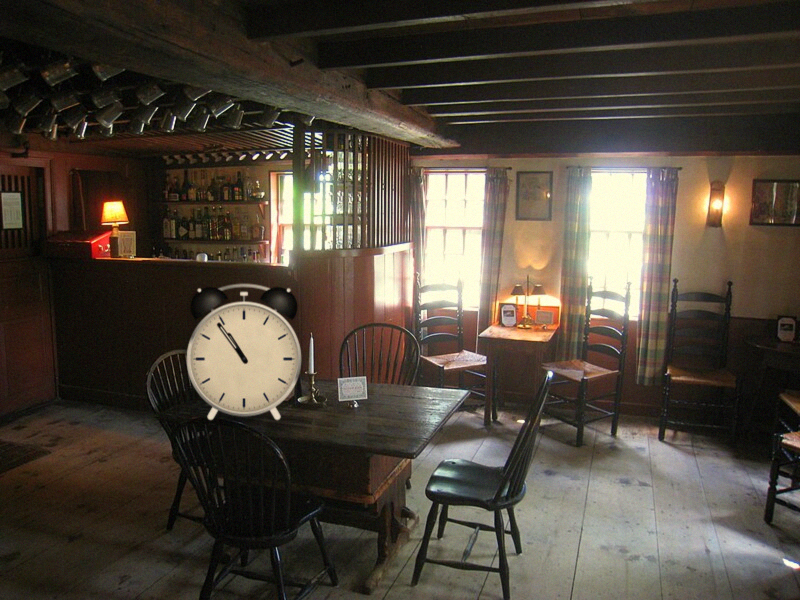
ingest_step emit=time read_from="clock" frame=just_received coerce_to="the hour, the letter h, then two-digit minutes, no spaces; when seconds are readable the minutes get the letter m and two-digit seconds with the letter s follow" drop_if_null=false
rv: 10h54
